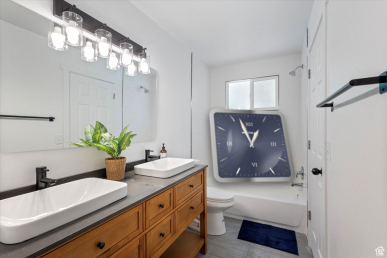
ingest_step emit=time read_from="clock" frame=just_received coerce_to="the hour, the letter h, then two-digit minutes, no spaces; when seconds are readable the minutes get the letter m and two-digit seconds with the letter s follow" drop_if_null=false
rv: 12h57
